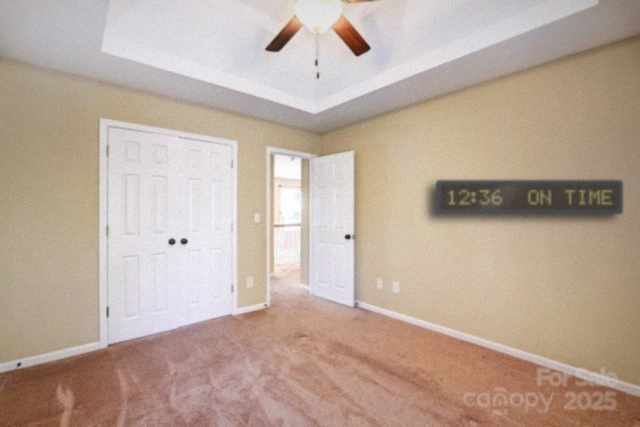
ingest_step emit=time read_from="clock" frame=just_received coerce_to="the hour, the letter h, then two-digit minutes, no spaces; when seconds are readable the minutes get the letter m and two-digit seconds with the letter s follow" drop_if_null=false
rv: 12h36
